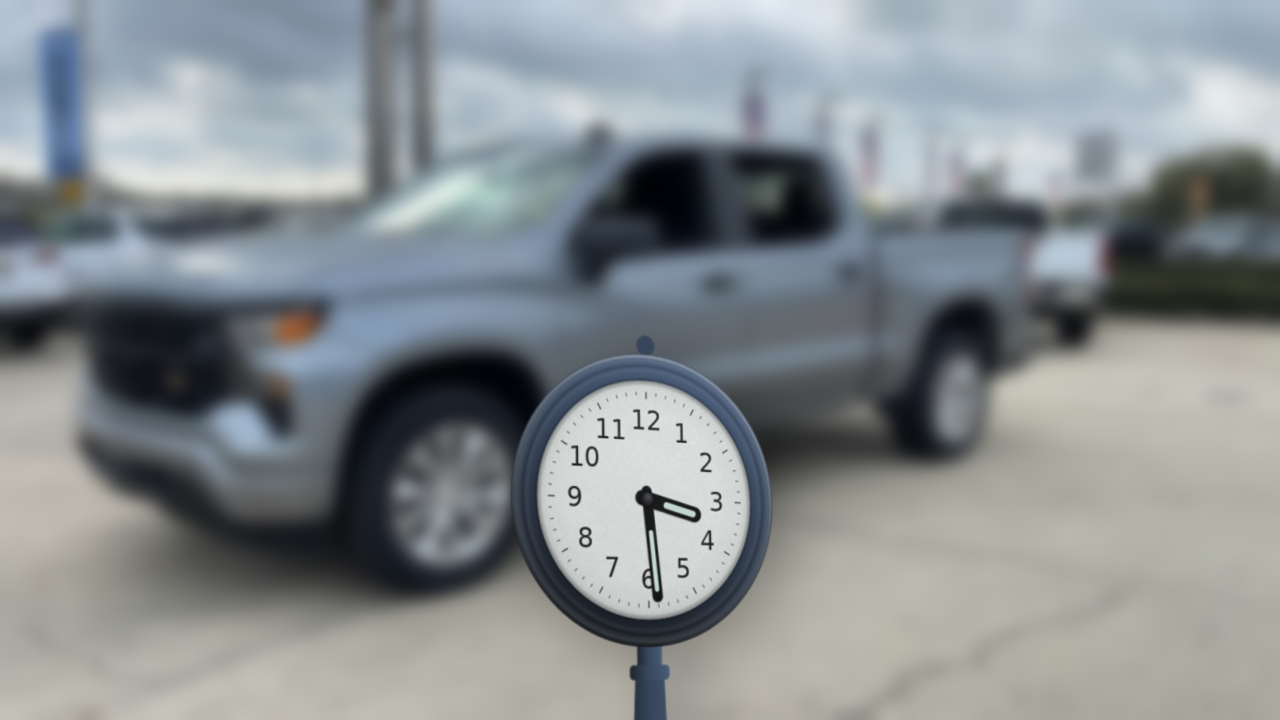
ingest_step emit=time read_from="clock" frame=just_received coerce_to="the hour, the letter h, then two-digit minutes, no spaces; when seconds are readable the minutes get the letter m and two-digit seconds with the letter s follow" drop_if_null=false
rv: 3h29
